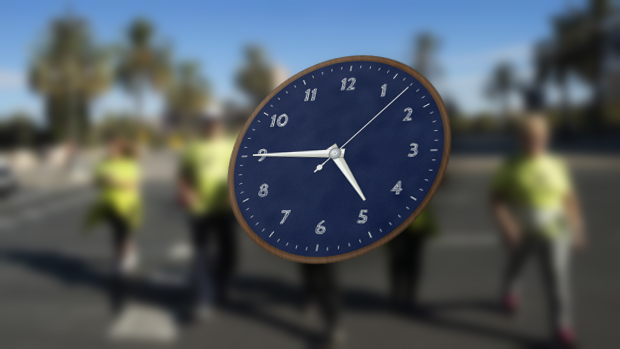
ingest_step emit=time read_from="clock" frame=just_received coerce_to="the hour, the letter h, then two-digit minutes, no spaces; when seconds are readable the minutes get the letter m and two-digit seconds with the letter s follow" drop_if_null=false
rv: 4h45m07s
